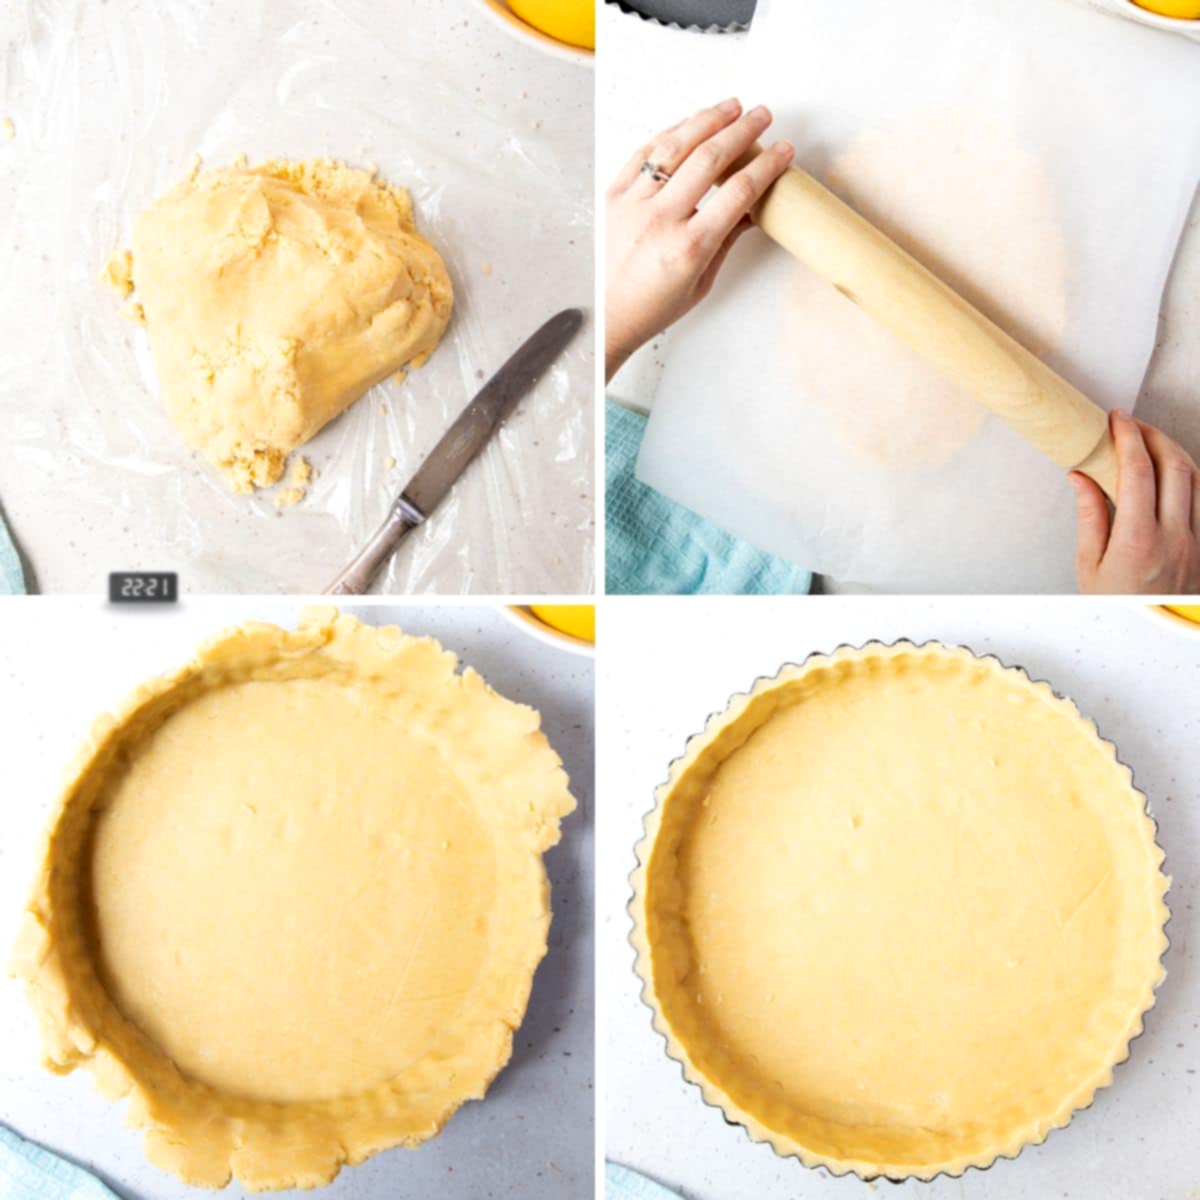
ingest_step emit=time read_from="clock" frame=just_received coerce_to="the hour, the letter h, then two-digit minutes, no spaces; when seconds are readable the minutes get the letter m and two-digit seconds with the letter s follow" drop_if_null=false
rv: 22h21
